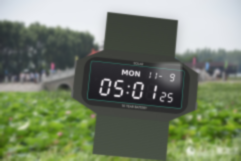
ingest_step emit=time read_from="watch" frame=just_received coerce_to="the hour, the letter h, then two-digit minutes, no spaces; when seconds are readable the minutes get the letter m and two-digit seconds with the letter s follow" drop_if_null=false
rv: 5h01
